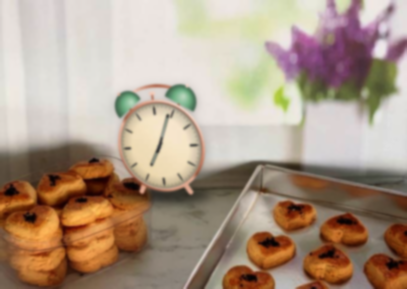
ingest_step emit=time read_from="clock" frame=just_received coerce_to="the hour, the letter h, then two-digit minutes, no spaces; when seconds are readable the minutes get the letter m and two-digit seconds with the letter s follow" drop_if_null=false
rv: 7h04
